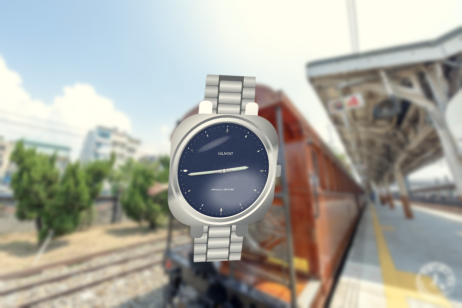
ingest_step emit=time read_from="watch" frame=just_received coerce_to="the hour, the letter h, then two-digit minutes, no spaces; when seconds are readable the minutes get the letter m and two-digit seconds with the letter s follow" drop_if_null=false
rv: 2h44
